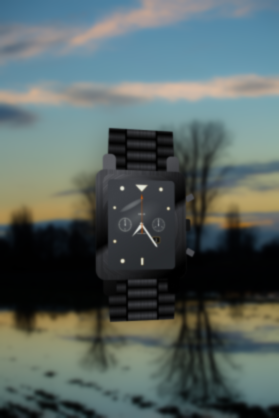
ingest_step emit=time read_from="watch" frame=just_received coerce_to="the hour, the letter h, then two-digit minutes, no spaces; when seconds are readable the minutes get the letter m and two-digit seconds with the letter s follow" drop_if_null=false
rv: 7h24
